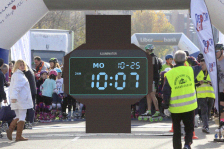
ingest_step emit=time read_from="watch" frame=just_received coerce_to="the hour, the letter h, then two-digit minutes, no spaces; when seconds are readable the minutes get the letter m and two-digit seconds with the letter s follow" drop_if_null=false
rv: 10h07
